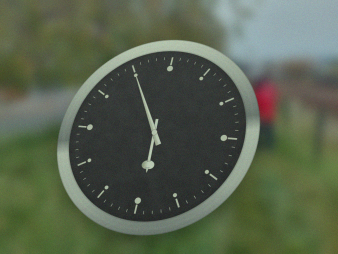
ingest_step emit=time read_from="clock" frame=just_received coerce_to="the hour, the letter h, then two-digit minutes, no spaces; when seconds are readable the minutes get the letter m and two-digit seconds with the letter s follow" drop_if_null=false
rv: 5h55
